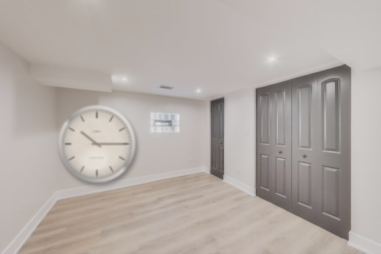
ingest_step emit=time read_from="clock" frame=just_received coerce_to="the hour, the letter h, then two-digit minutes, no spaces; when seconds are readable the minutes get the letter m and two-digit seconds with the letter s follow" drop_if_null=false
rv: 10h15
